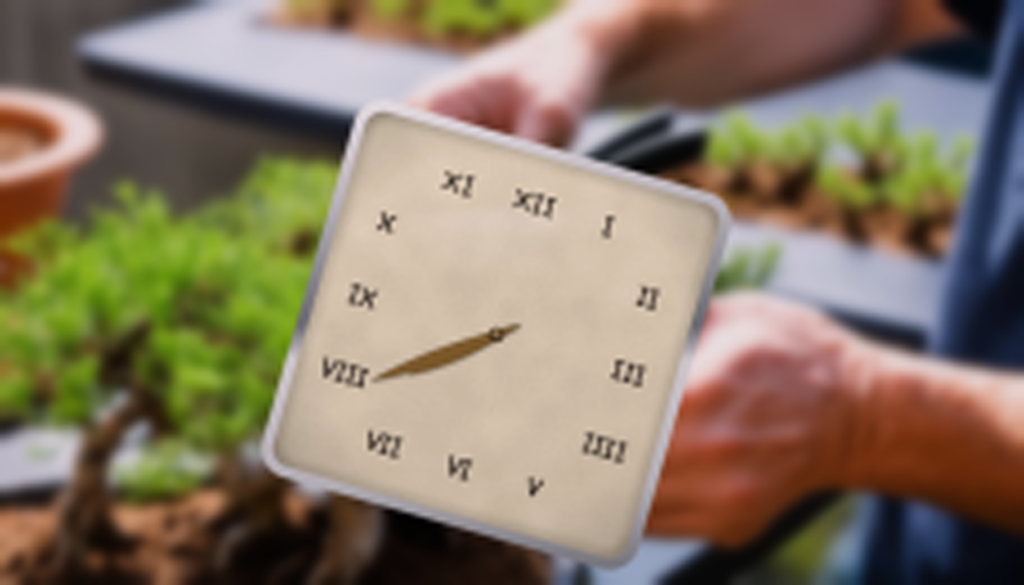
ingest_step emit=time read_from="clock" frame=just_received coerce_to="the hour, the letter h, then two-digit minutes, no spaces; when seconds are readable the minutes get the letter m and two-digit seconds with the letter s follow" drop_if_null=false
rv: 7h39
